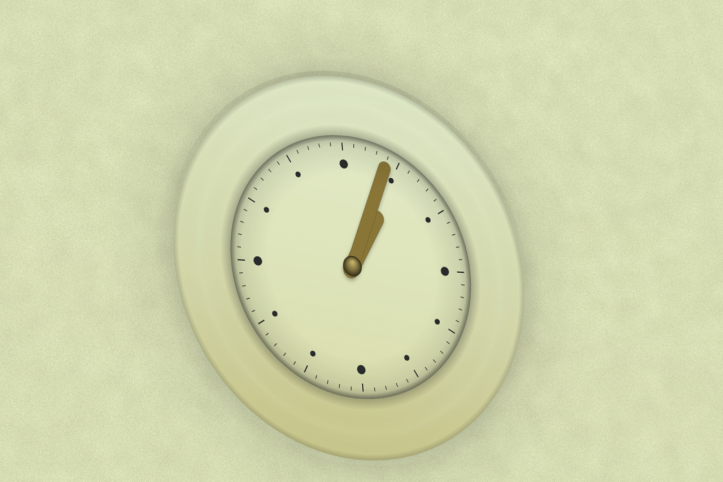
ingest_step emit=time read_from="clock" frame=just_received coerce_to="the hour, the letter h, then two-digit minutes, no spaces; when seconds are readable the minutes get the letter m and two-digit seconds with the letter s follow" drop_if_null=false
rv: 1h04
